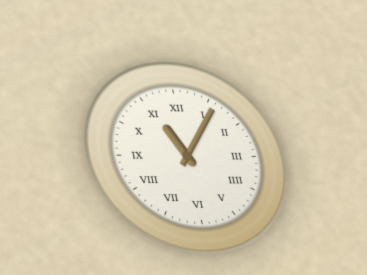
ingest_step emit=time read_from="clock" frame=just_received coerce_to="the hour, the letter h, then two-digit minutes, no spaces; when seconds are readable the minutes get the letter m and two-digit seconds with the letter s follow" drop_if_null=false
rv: 11h06
